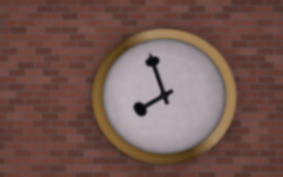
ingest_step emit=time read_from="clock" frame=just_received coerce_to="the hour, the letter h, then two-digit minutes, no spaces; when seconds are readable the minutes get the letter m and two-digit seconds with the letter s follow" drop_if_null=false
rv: 7h57
